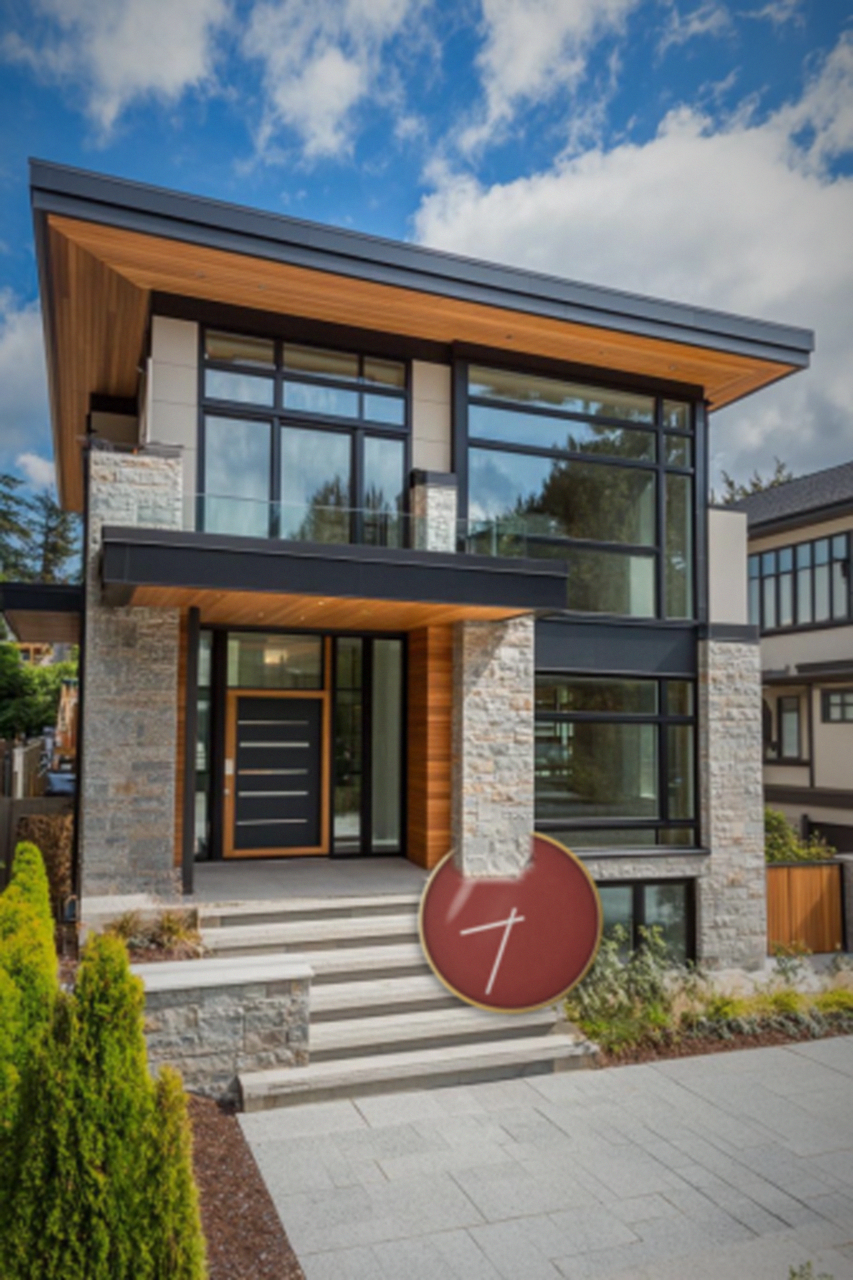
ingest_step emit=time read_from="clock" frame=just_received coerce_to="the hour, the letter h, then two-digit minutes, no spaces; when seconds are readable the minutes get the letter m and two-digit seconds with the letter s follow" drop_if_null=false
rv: 8h33
